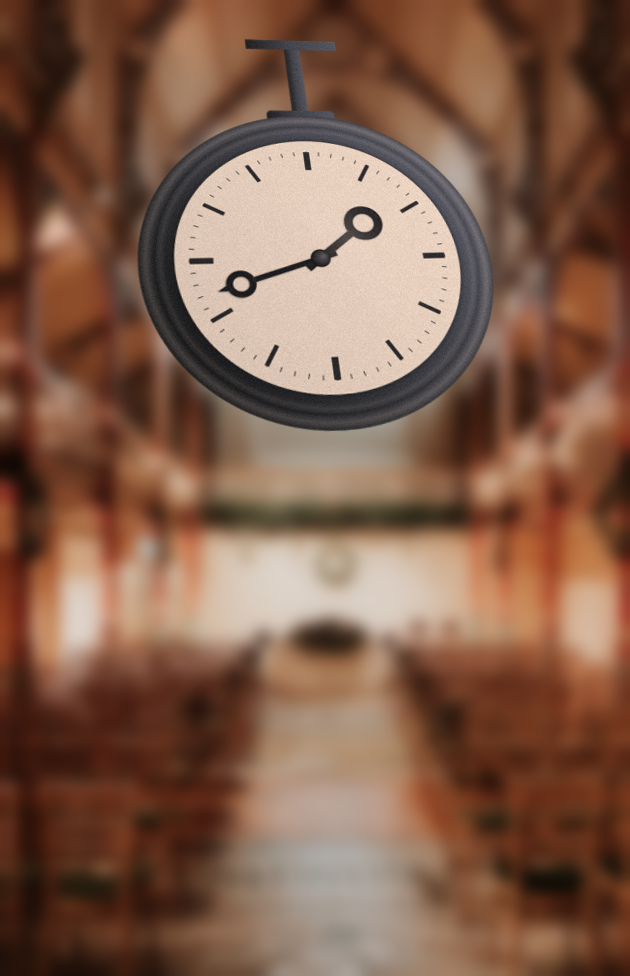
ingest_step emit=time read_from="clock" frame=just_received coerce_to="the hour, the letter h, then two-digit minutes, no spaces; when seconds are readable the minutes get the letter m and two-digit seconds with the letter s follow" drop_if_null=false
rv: 1h42
